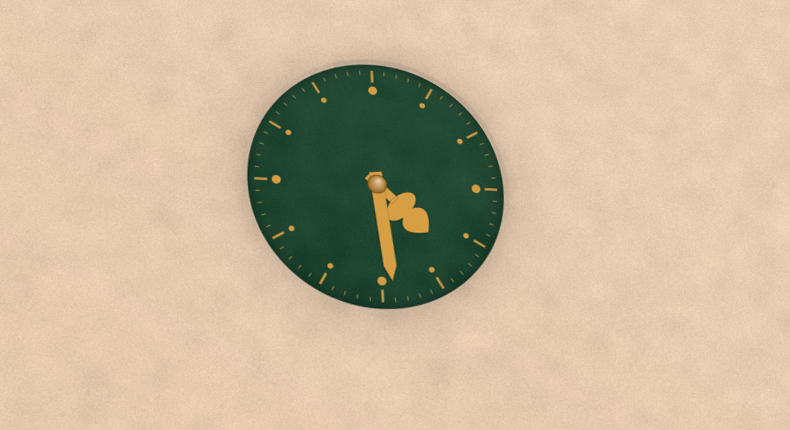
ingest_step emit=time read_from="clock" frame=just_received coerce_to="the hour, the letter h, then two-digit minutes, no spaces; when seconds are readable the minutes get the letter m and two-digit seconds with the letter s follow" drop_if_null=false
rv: 4h29
